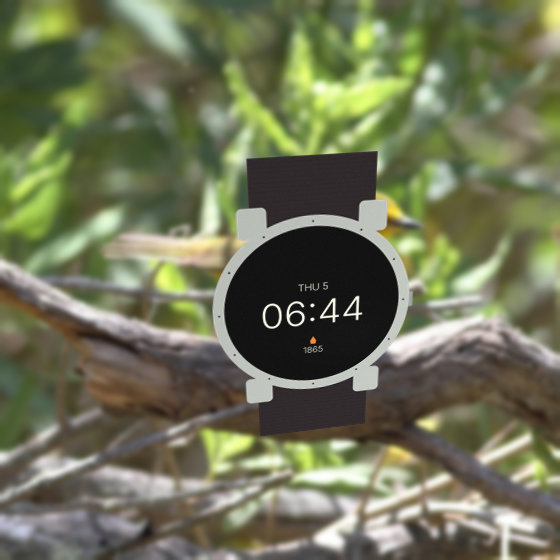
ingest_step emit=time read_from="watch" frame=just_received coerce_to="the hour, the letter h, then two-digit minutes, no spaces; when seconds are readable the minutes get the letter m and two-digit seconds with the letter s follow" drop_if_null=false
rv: 6h44
